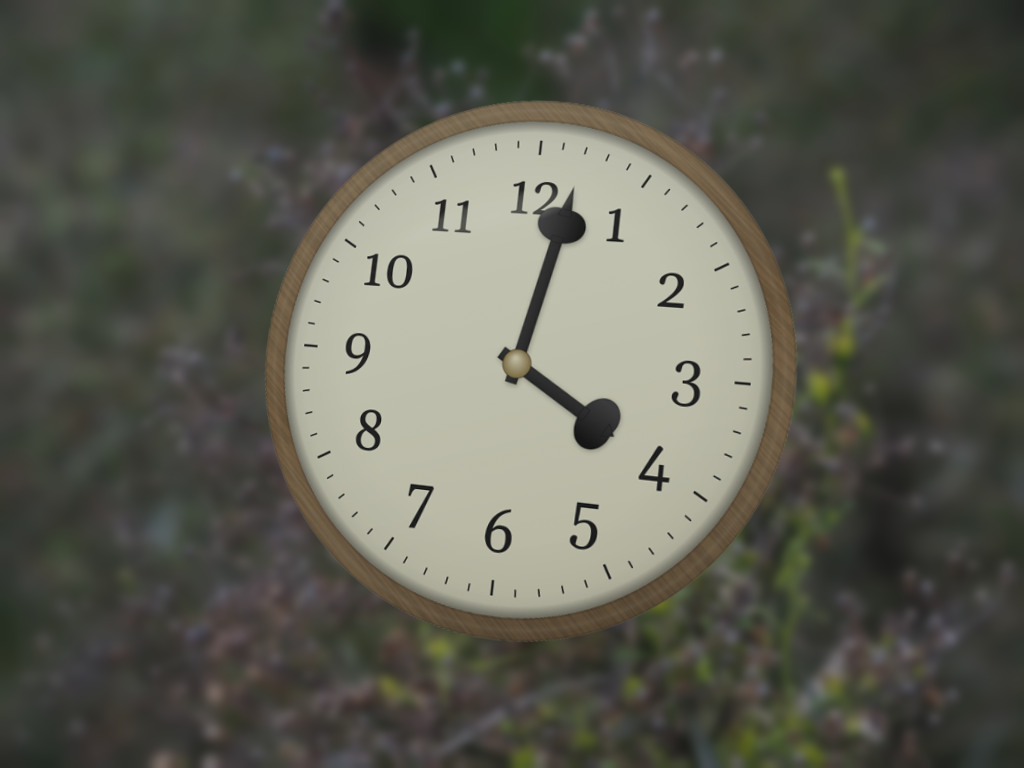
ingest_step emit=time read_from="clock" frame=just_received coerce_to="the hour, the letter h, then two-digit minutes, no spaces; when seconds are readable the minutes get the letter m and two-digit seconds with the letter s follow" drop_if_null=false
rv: 4h02
